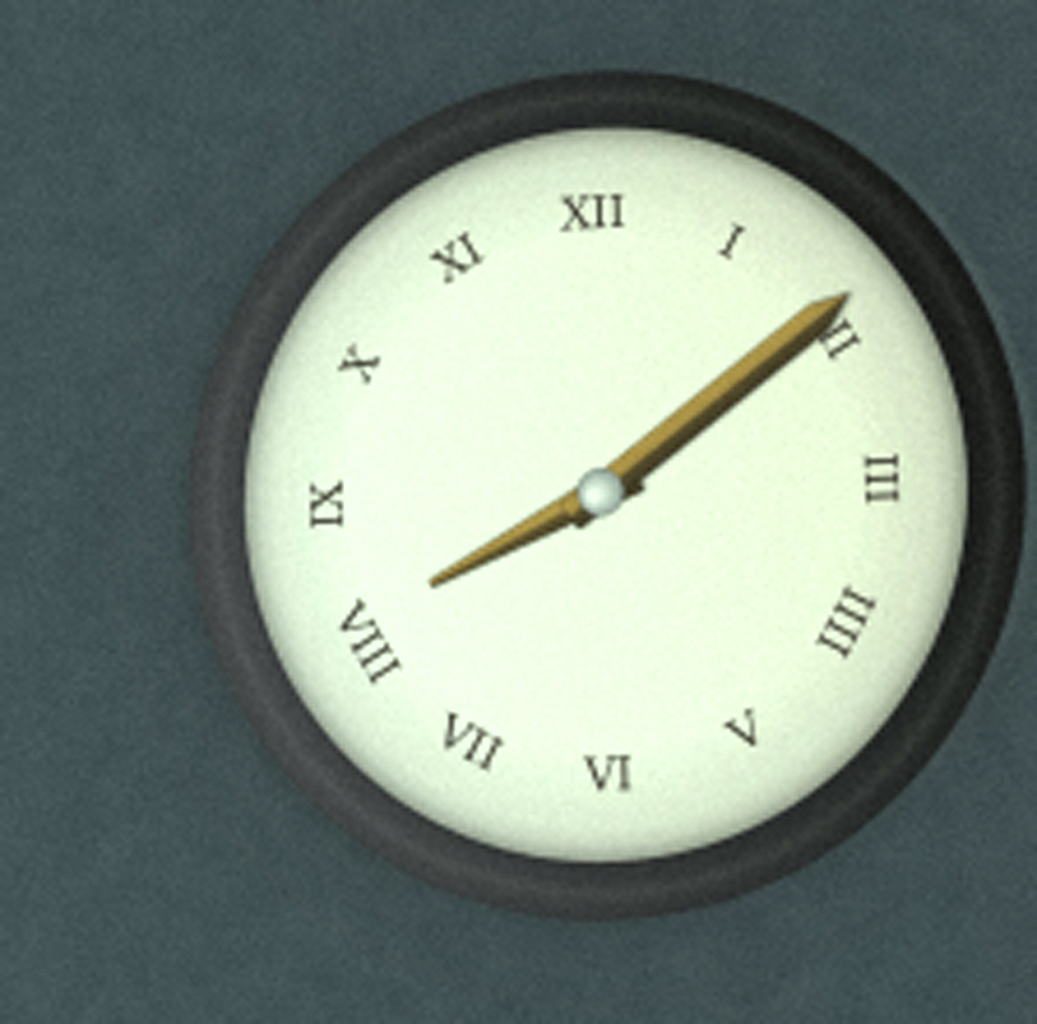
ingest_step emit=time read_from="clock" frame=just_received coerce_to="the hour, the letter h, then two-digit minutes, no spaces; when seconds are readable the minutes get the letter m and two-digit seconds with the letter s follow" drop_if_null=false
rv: 8h09
